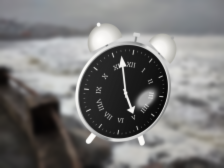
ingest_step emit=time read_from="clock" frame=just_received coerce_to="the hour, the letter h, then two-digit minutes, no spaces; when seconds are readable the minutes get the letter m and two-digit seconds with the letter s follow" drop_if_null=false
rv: 4h57
